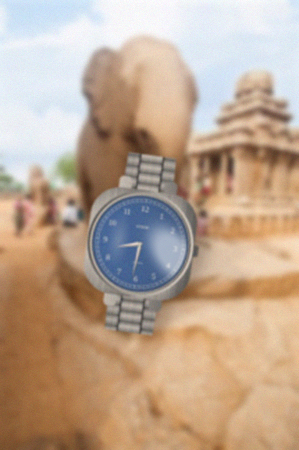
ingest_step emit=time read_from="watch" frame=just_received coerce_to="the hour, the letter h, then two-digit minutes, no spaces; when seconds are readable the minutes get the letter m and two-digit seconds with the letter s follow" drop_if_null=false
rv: 8h31
